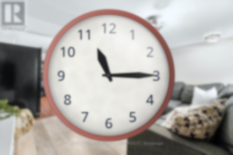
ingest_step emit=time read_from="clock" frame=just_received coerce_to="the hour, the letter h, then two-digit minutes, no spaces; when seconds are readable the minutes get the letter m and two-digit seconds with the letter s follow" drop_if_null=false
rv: 11h15
